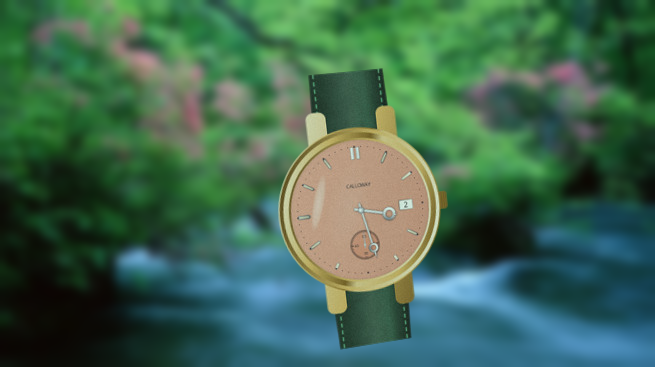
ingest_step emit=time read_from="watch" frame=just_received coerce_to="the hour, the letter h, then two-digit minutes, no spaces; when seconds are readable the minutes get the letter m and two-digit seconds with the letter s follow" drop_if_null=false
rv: 3h28
